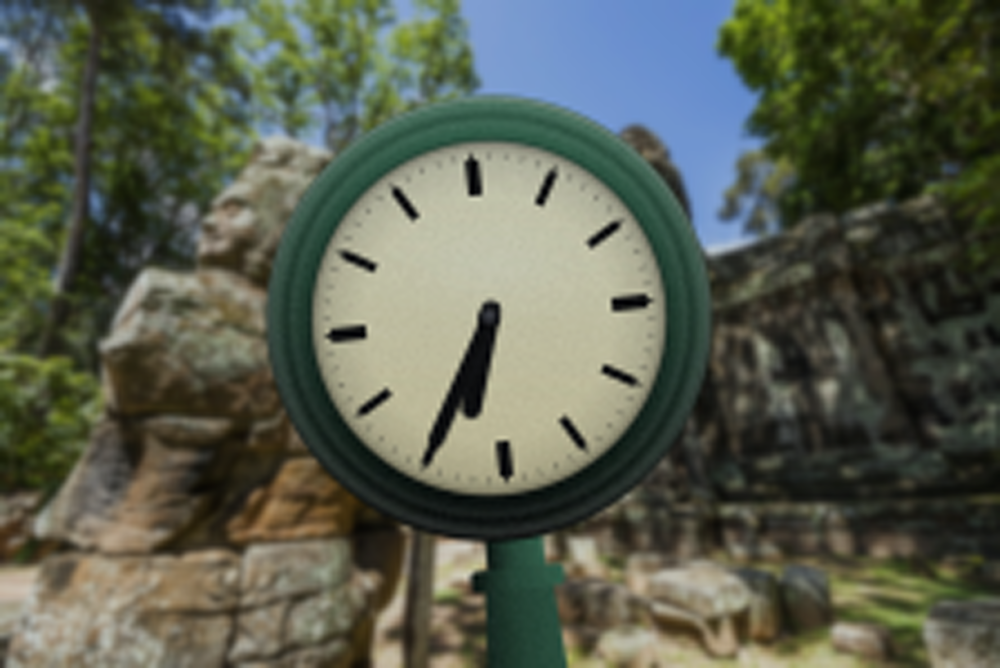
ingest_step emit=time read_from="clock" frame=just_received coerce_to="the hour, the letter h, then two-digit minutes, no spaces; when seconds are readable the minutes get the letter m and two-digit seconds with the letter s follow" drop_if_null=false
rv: 6h35
